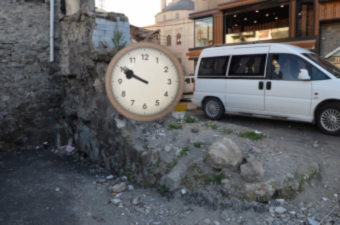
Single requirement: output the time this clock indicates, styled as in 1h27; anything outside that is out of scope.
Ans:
9h50
